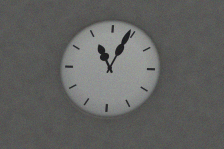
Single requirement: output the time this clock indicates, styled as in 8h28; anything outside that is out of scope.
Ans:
11h04
